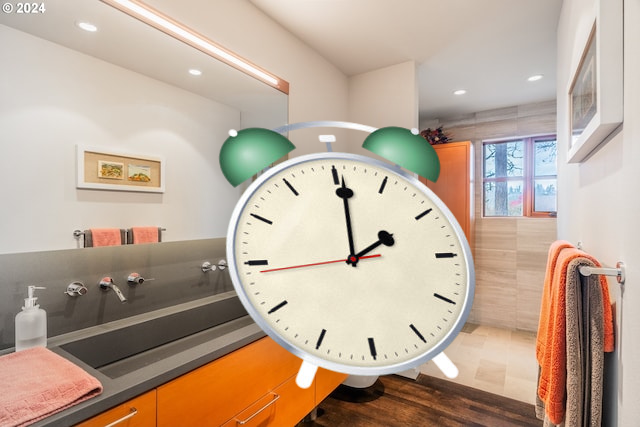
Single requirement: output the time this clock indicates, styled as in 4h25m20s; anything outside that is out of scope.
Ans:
2h00m44s
